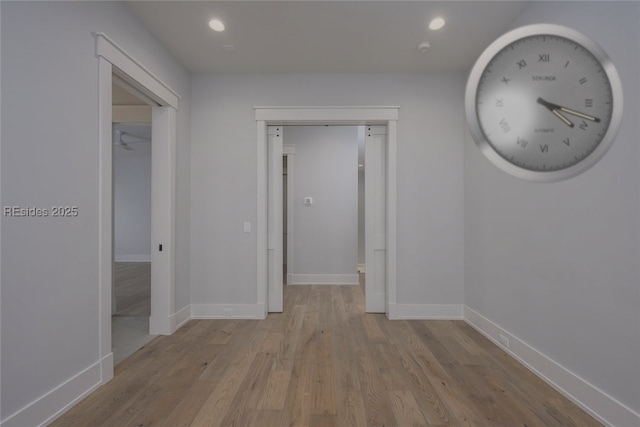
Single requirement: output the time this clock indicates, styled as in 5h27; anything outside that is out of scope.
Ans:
4h18
